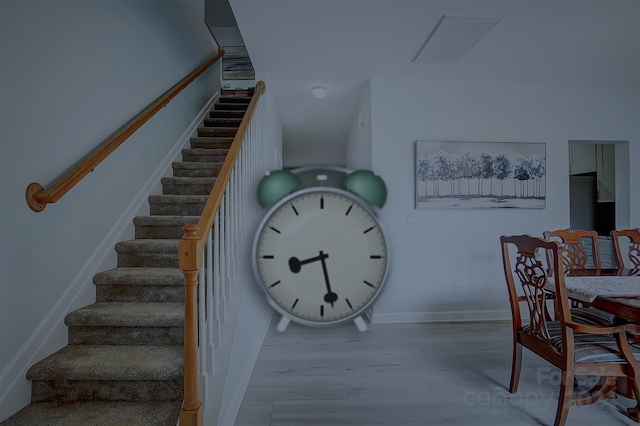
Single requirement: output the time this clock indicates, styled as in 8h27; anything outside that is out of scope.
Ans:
8h28
